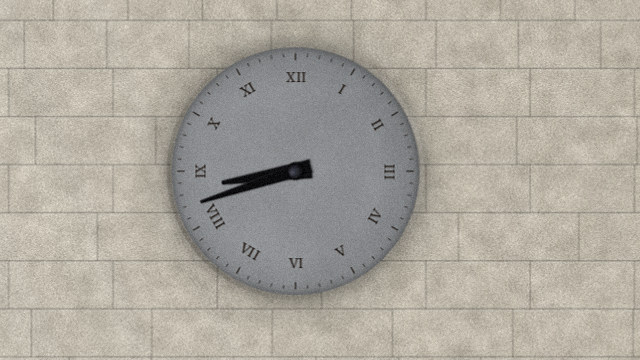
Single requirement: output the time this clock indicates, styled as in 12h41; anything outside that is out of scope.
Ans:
8h42
